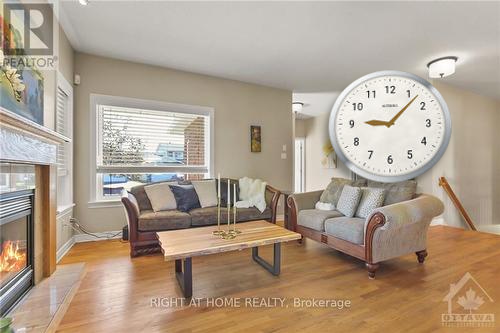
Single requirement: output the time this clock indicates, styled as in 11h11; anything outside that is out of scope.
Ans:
9h07
